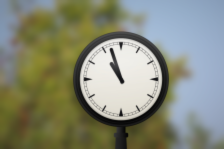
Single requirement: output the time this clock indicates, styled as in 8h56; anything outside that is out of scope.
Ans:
10h57
